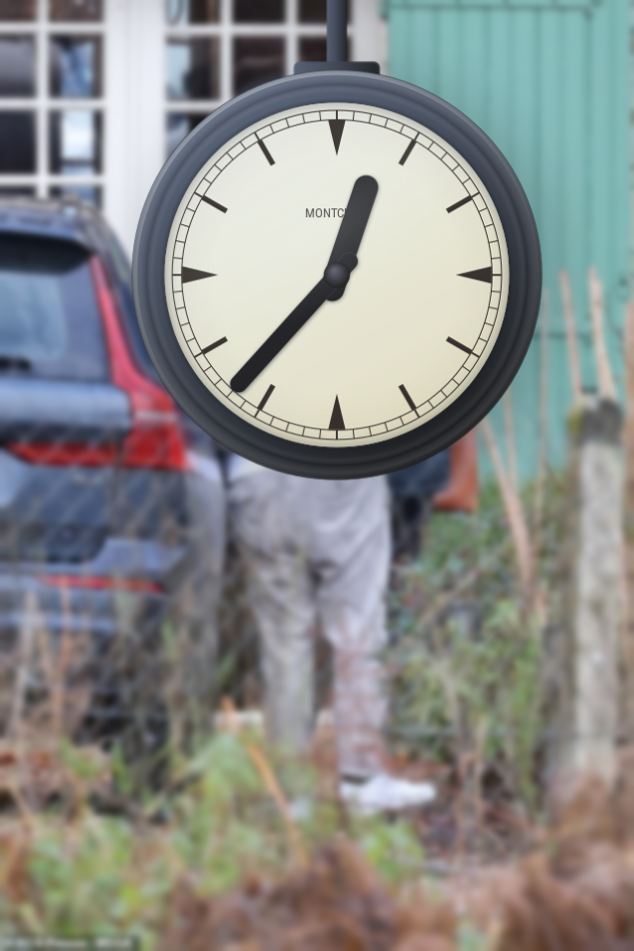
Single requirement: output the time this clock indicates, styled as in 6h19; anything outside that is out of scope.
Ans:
12h37
